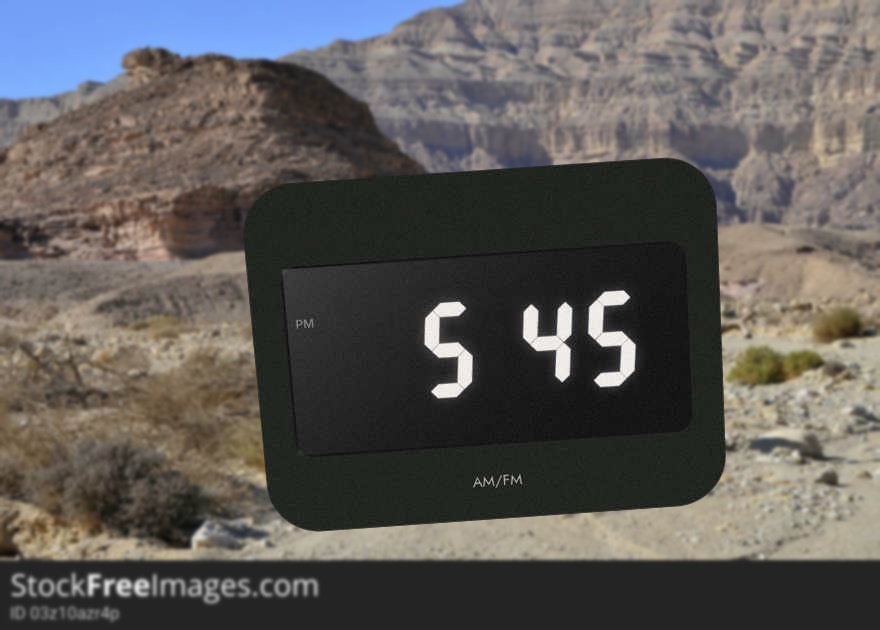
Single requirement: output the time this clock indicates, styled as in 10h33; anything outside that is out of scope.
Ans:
5h45
